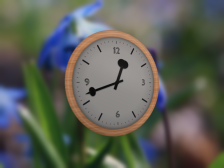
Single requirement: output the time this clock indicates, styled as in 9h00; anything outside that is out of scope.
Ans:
12h42
